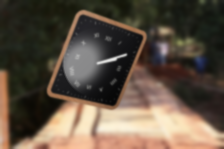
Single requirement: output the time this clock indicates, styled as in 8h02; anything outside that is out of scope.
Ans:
2h10
